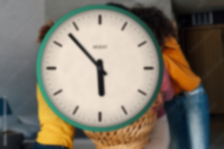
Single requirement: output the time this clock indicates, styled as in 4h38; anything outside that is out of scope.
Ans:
5h53
